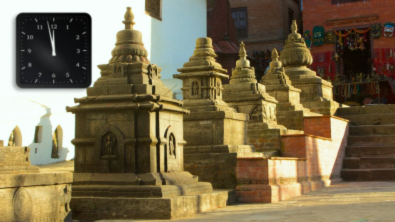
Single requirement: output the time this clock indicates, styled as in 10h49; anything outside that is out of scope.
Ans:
11h58
